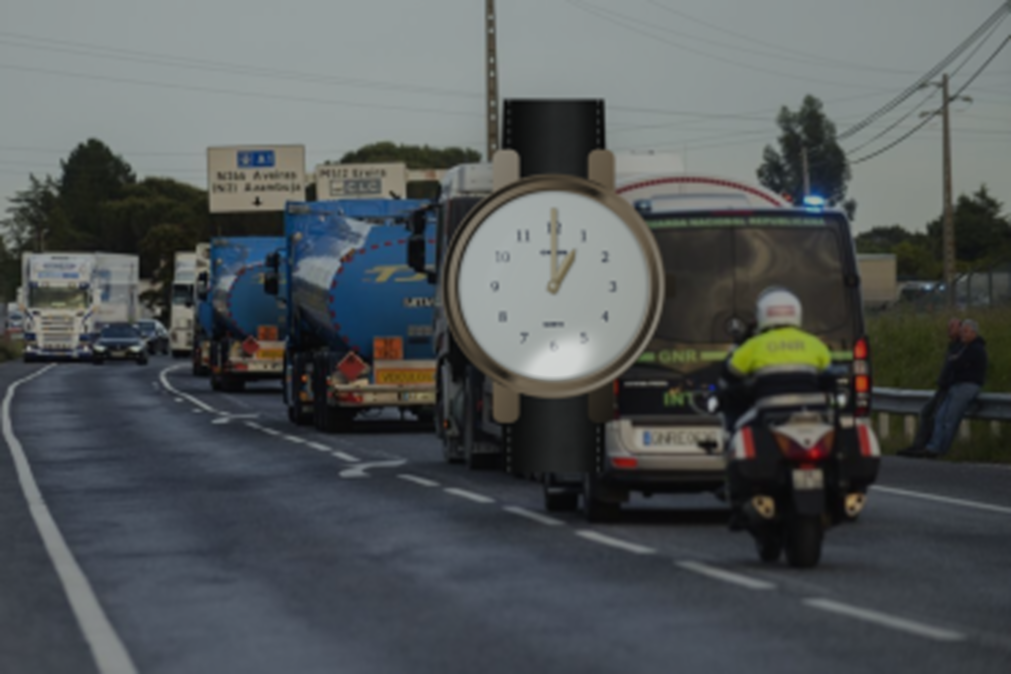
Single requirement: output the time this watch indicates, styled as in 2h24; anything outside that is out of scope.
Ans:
1h00
